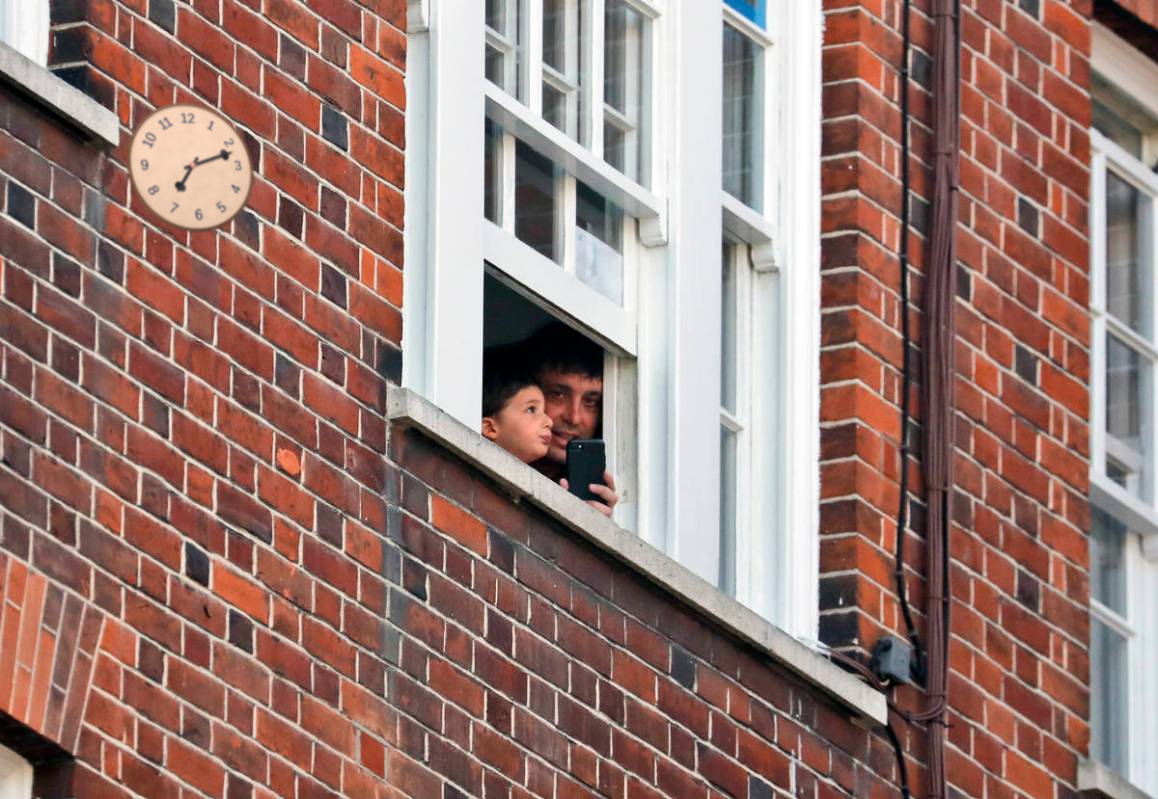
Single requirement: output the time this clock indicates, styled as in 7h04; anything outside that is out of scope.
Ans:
7h12
